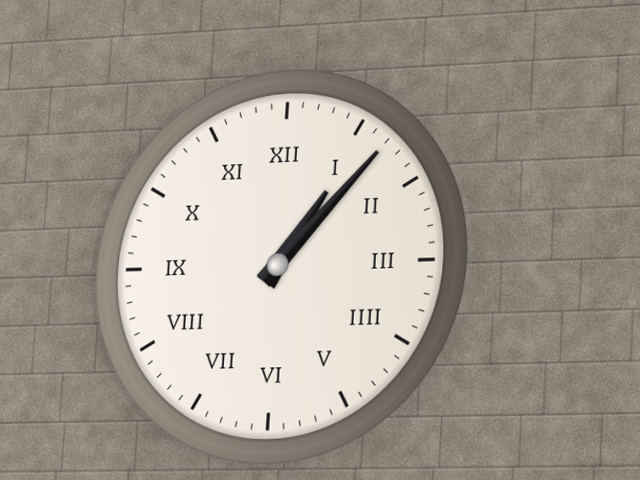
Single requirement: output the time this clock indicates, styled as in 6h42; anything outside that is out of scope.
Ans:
1h07
